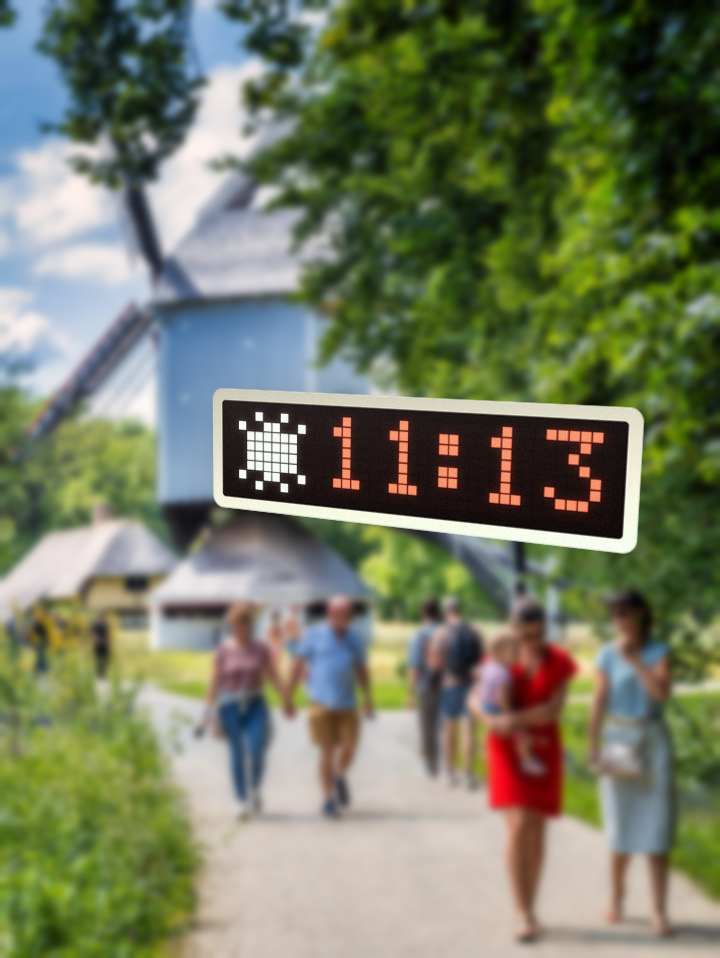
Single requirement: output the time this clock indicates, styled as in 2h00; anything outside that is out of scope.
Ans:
11h13
